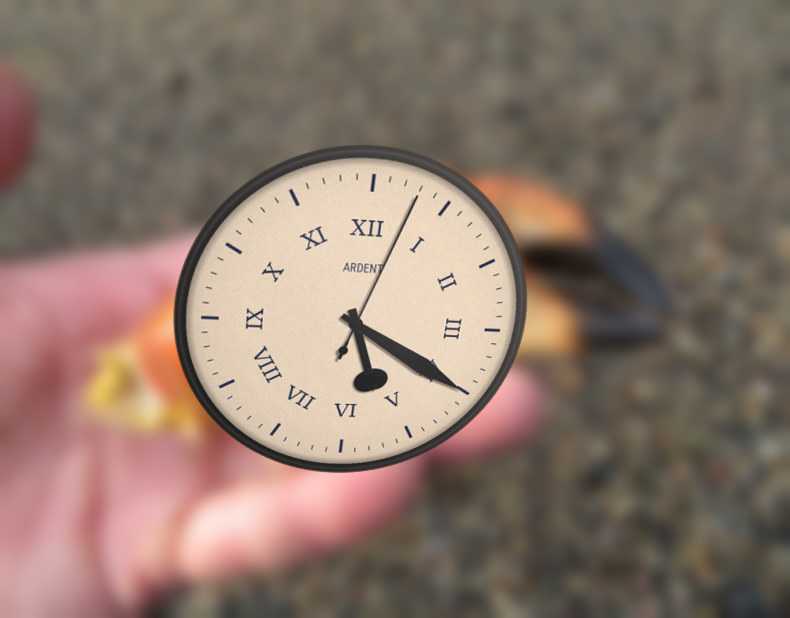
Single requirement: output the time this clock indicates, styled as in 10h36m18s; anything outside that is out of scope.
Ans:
5h20m03s
